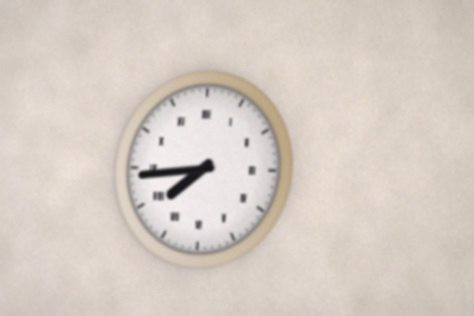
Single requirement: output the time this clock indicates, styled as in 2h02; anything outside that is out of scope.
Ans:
7h44
